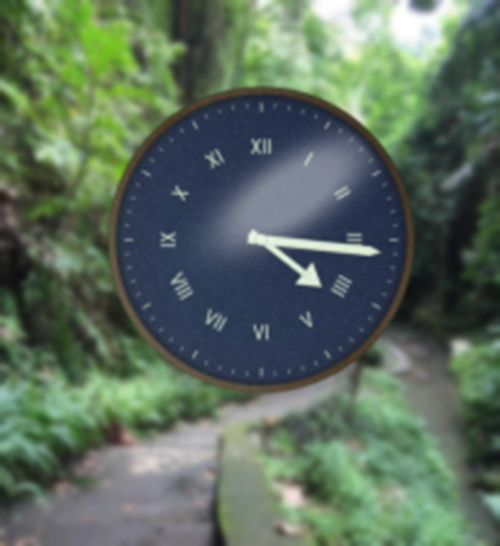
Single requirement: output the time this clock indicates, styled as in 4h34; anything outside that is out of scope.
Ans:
4h16
